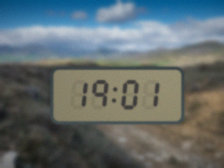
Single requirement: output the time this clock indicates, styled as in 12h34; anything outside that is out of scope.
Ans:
19h01
